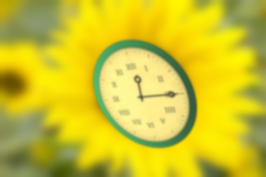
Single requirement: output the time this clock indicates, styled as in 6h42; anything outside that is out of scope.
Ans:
12h15
